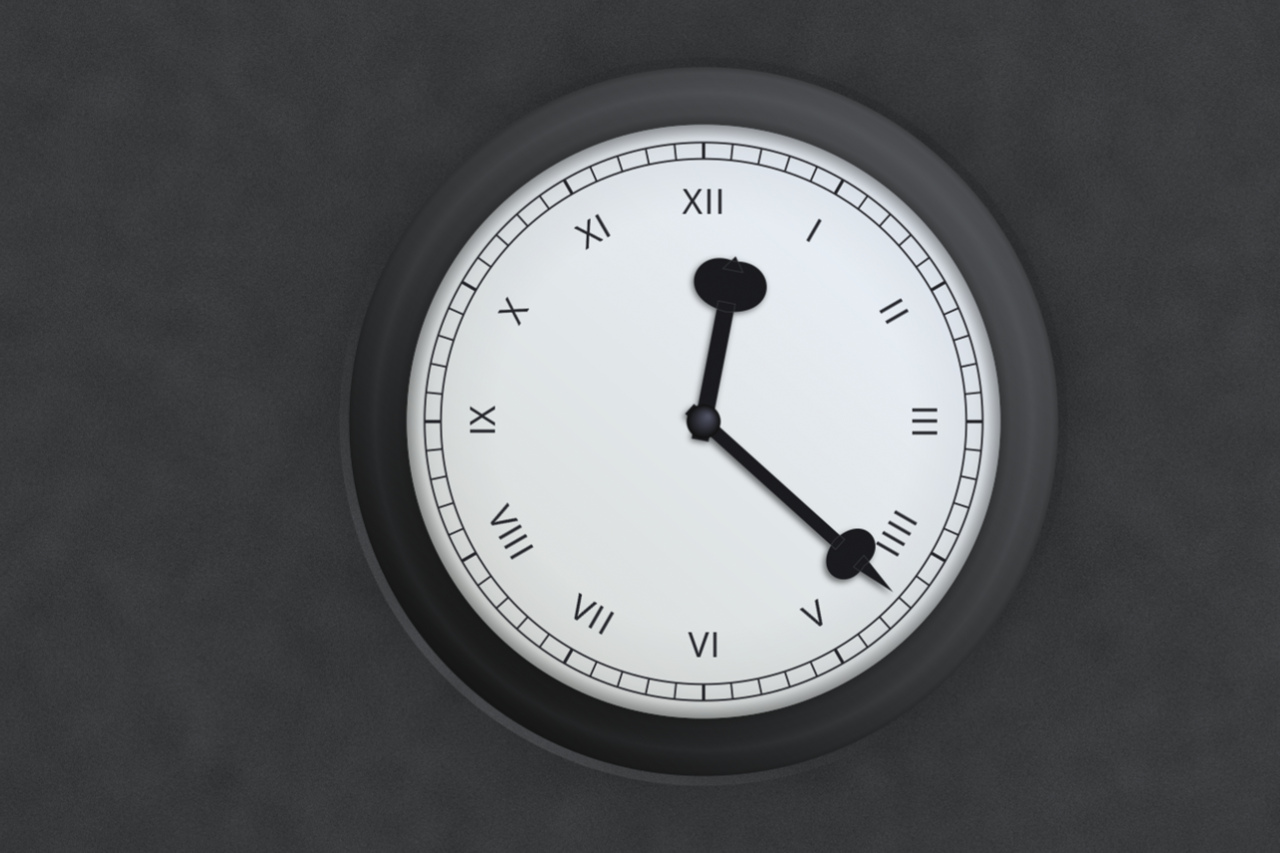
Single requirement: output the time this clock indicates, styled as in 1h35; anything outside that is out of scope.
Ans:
12h22
